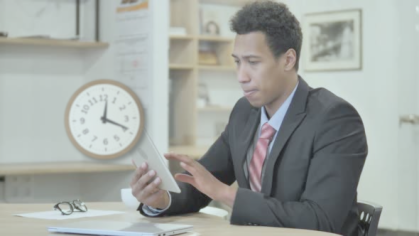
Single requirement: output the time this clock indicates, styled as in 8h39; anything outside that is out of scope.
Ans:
12h19
